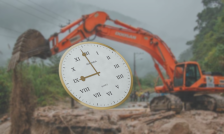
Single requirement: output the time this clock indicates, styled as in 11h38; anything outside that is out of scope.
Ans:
8h59
